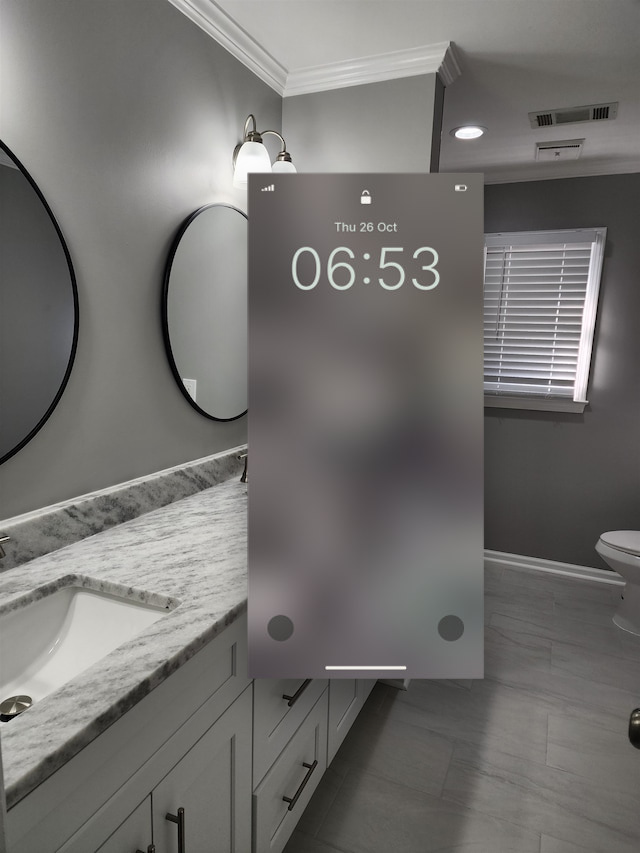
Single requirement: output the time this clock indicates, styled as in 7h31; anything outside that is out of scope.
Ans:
6h53
